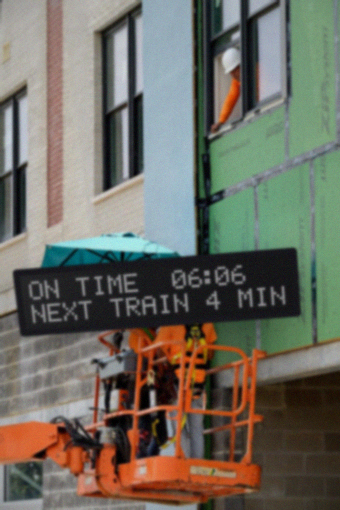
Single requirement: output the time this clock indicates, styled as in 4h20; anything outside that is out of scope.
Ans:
6h06
